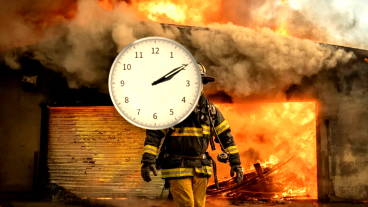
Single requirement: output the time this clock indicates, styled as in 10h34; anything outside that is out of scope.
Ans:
2h10
